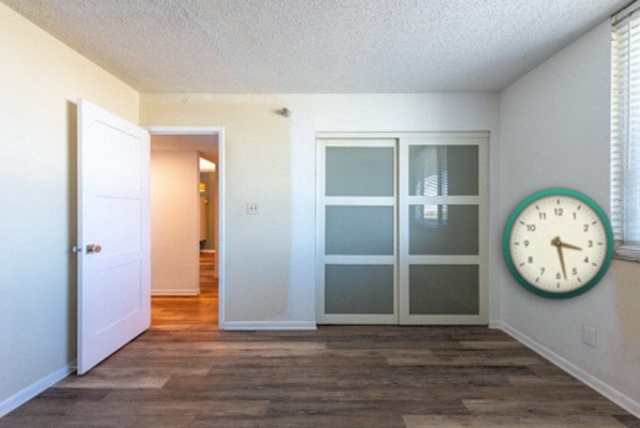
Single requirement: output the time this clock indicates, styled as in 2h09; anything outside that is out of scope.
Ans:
3h28
